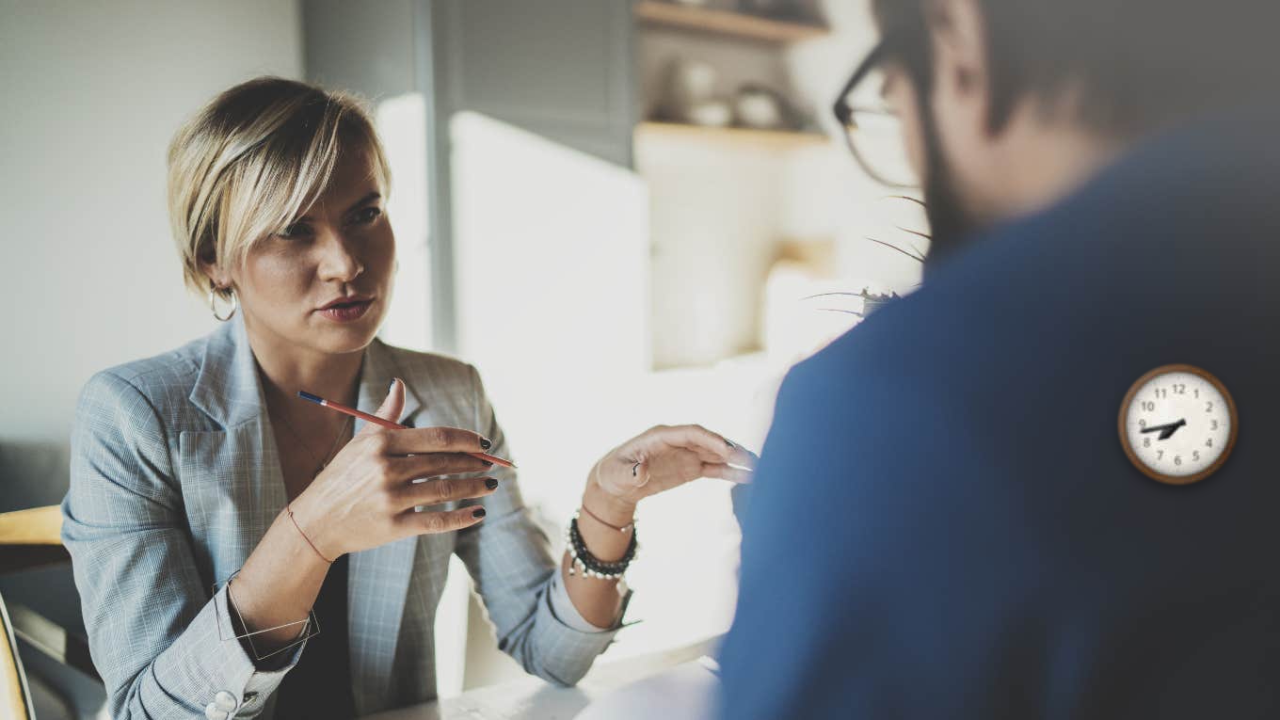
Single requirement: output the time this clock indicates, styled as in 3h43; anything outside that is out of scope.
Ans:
7h43
